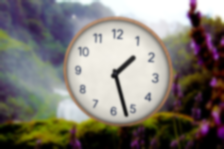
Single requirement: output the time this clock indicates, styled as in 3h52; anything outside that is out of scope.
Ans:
1h27
